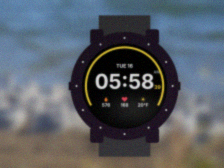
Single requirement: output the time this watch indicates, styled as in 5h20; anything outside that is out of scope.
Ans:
5h58
